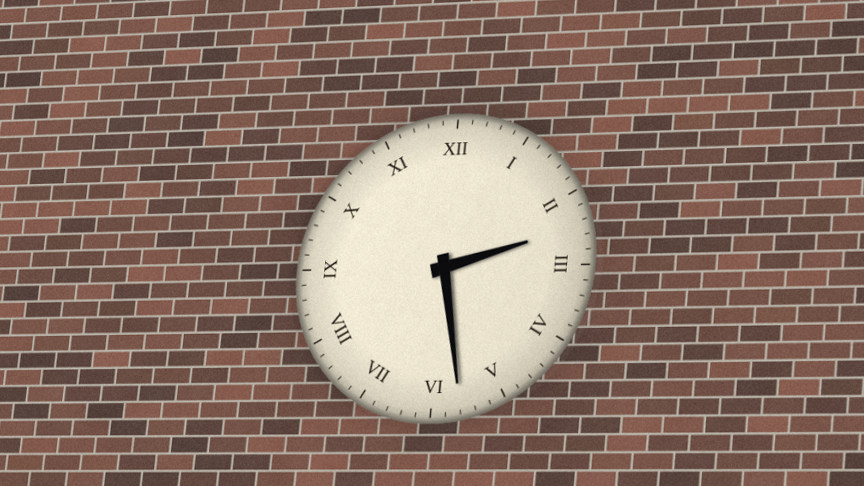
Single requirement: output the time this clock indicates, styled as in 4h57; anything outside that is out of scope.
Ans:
2h28
